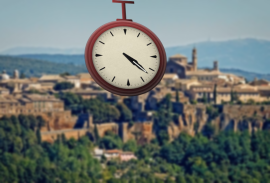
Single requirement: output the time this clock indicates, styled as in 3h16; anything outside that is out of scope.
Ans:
4h22
